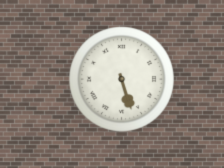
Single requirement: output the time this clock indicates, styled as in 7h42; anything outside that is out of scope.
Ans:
5h27
